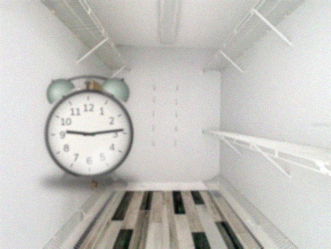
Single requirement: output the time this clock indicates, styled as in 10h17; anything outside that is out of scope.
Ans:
9h14
